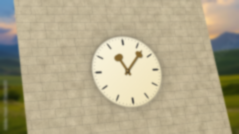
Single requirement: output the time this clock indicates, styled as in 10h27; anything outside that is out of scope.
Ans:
11h07
